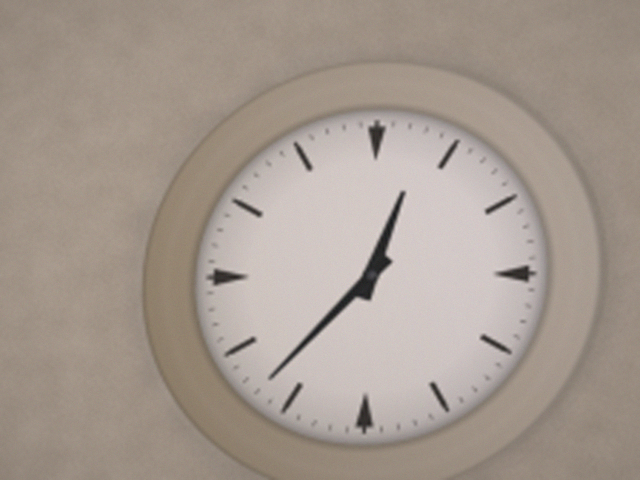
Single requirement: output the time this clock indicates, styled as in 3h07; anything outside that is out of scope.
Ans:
12h37
